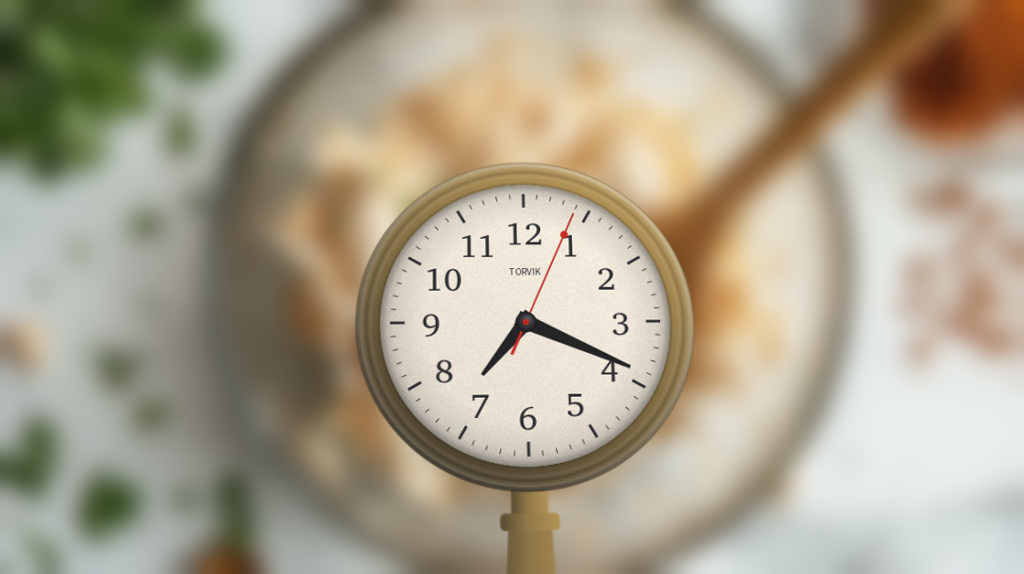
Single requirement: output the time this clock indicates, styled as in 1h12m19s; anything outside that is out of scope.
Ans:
7h19m04s
